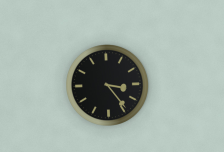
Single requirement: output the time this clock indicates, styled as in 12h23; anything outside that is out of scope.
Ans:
3h24
